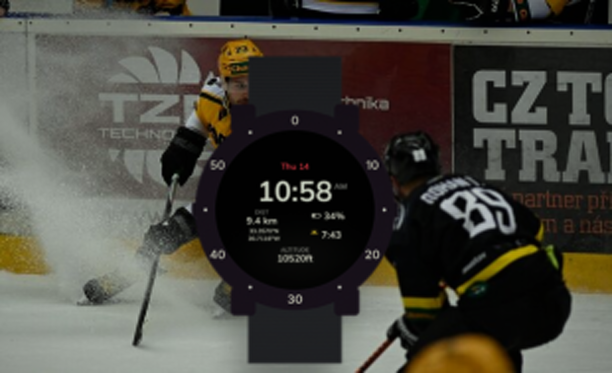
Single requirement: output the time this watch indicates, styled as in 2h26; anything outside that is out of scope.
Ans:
10h58
